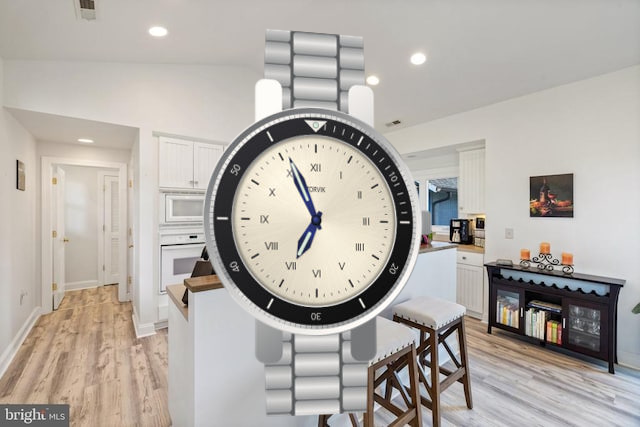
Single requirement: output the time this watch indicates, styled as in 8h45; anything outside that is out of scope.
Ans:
6h56
